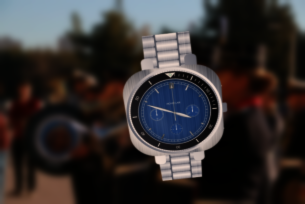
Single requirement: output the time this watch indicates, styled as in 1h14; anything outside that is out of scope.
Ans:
3h49
